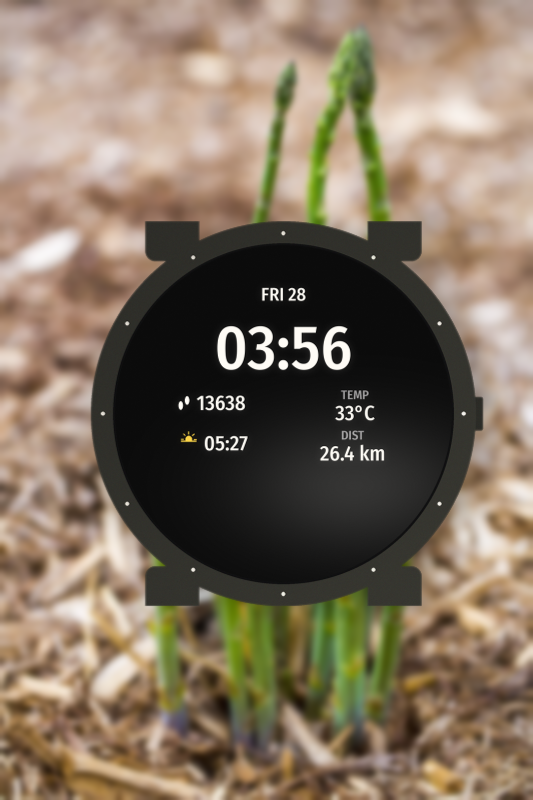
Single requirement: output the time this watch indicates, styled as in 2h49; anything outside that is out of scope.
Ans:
3h56
